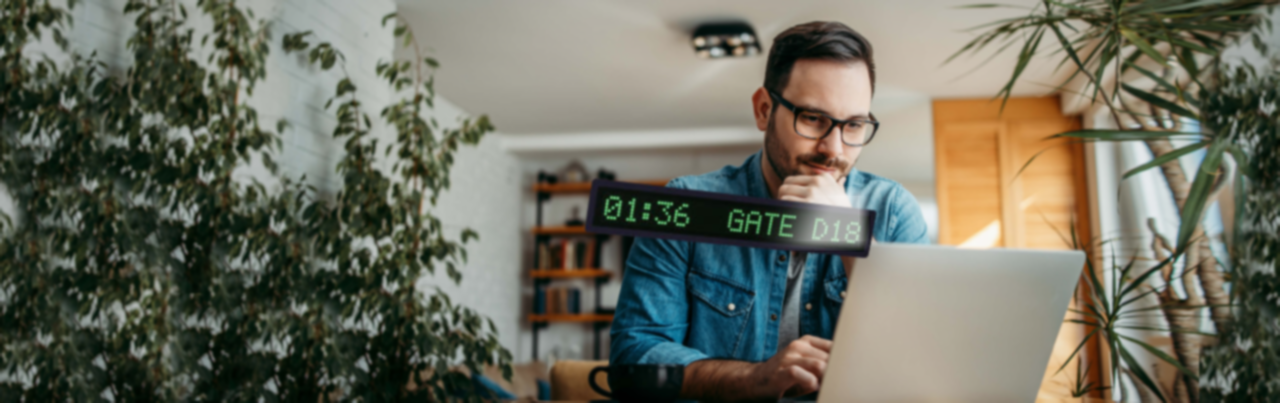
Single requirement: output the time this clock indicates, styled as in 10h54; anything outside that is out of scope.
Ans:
1h36
